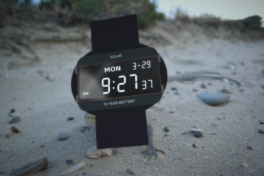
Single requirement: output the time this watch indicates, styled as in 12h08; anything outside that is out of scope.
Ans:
9h27
